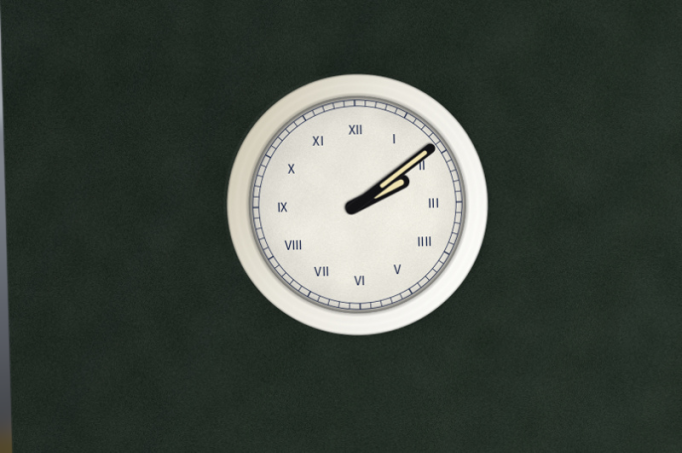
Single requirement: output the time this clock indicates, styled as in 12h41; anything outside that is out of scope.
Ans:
2h09
